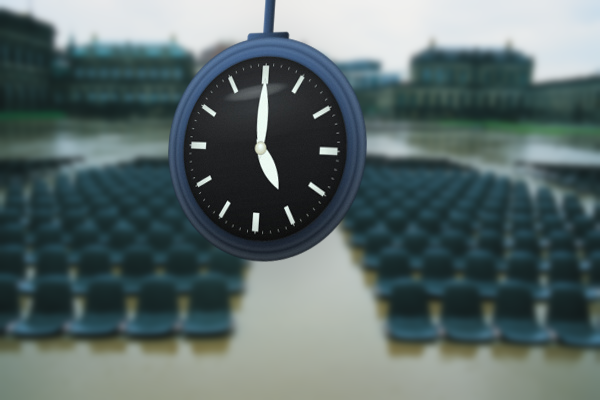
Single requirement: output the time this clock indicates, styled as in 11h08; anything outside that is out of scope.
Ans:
5h00
